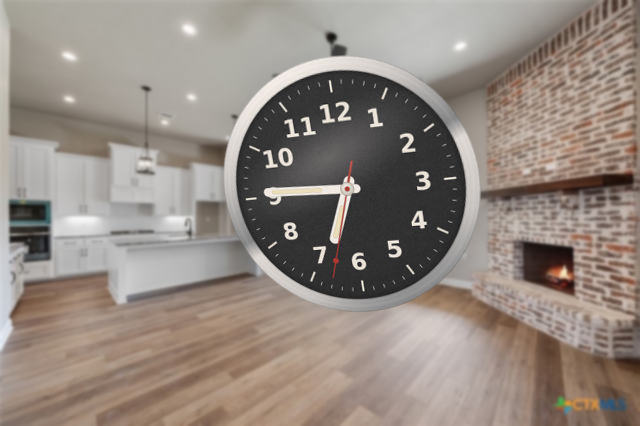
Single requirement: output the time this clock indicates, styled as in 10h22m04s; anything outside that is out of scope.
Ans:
6h45m33s
